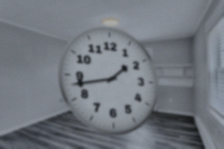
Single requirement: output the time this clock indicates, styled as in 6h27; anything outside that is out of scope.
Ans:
1h43
